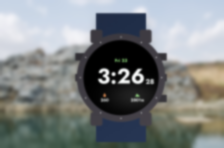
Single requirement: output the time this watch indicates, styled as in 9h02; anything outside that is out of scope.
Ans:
3h26
